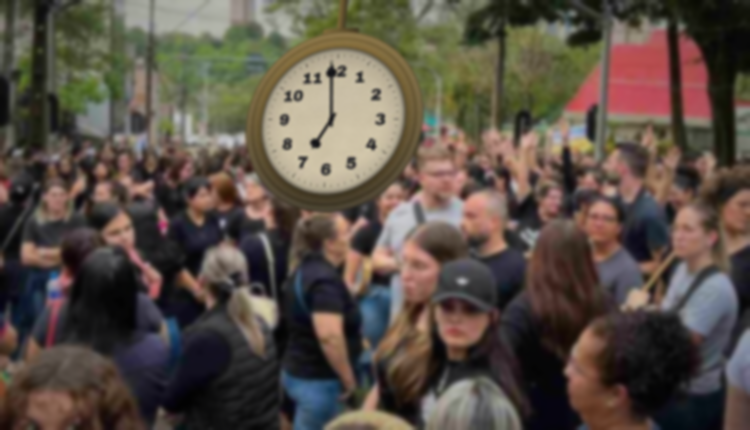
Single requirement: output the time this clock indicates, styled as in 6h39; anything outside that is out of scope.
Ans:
6h59
